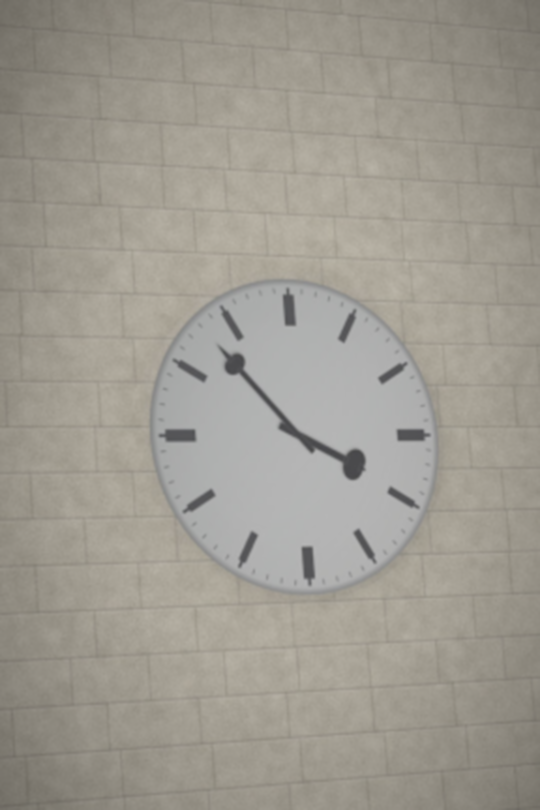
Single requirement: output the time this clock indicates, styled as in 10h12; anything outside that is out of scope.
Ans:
3h53
